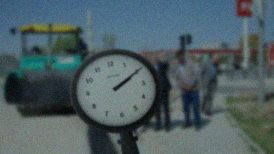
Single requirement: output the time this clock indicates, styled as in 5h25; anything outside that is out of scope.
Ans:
2h10
